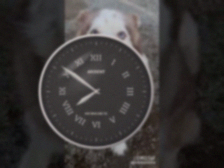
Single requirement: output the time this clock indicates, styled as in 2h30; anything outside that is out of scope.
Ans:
7h51
